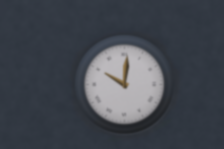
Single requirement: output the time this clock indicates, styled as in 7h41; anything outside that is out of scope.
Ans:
10h01
